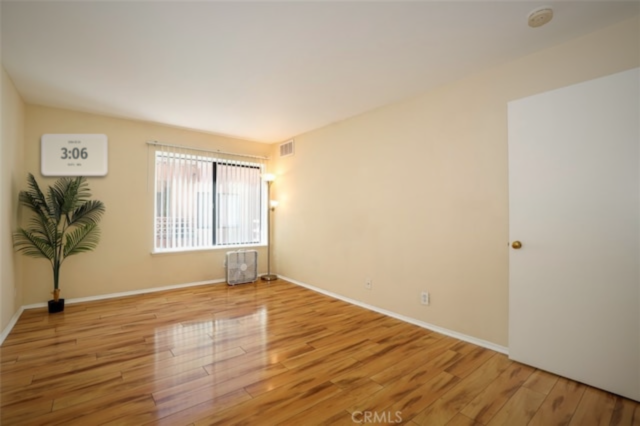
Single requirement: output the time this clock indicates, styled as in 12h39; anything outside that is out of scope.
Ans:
3h06
